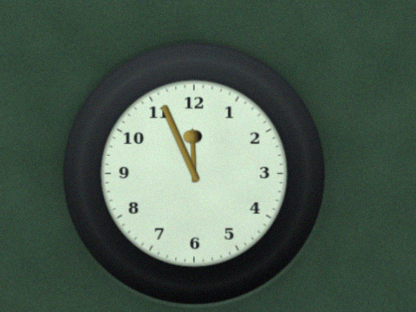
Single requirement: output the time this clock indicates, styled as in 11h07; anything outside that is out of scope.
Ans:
11h56
